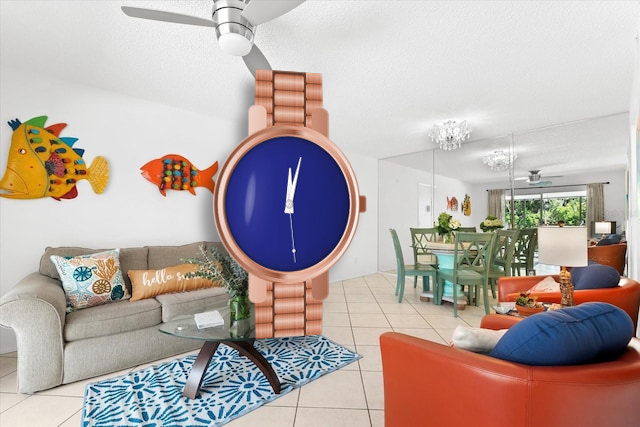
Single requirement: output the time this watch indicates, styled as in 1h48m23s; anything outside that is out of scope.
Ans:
12h02m29s
